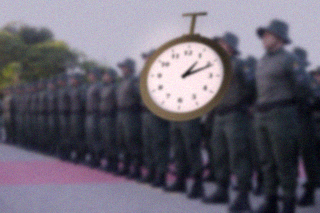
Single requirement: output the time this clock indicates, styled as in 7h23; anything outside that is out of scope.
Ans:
1h11
